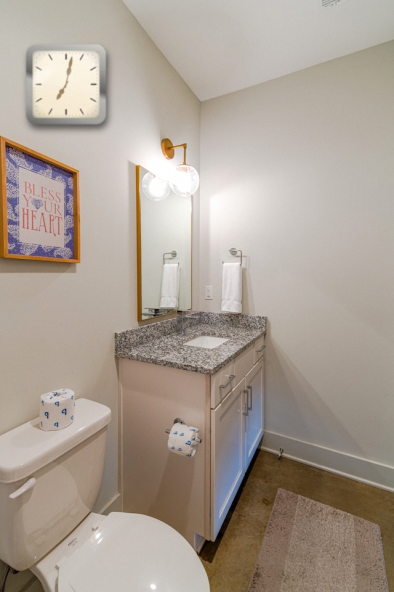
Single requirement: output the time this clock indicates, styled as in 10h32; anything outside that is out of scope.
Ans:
7h02
